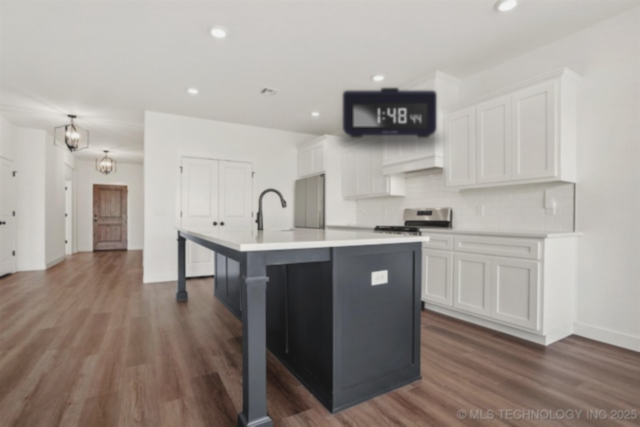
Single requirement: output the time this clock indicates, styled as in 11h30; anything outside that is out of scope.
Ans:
1h48
